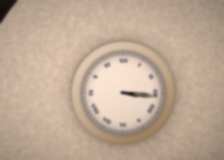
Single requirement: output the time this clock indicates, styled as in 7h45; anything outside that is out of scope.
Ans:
3h16
